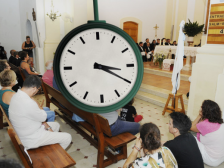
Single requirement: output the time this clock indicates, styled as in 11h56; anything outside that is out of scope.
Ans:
3h20
